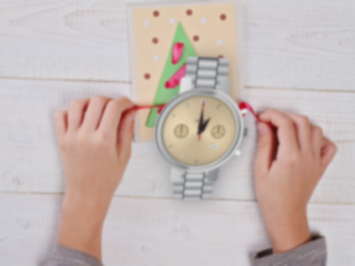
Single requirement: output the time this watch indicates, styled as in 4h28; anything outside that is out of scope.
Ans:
1h00
